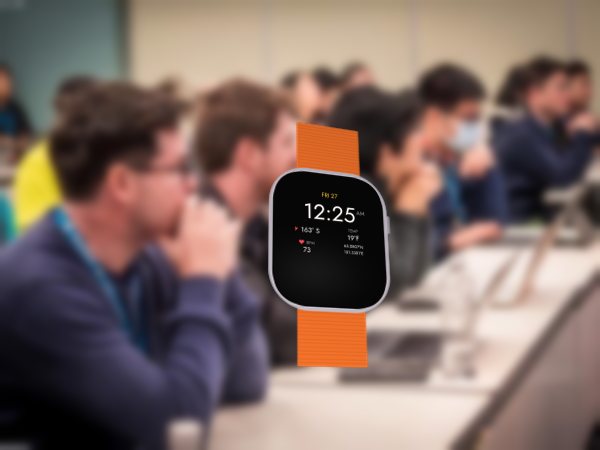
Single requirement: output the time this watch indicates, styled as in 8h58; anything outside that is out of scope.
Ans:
12h25
